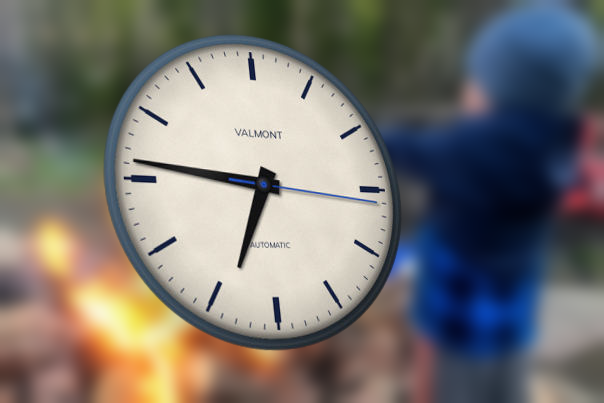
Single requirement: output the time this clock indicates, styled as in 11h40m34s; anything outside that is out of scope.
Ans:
6h46m16s
